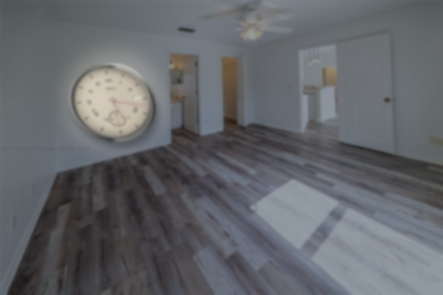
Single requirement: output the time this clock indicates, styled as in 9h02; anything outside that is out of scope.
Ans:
5h17
